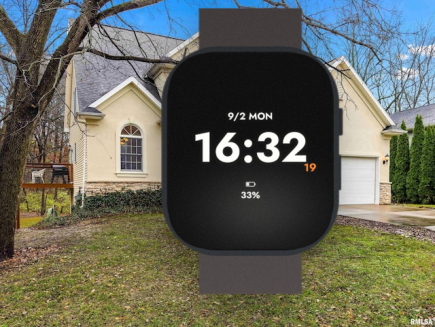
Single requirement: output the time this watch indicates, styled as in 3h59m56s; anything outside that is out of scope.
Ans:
16h32m19s
